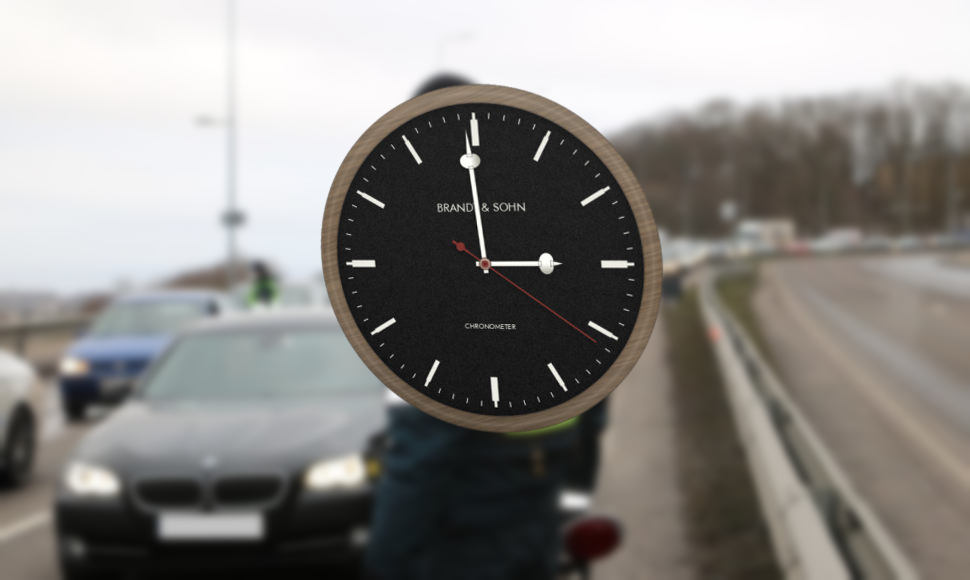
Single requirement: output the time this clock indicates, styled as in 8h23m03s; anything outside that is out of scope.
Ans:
2h59m21s
